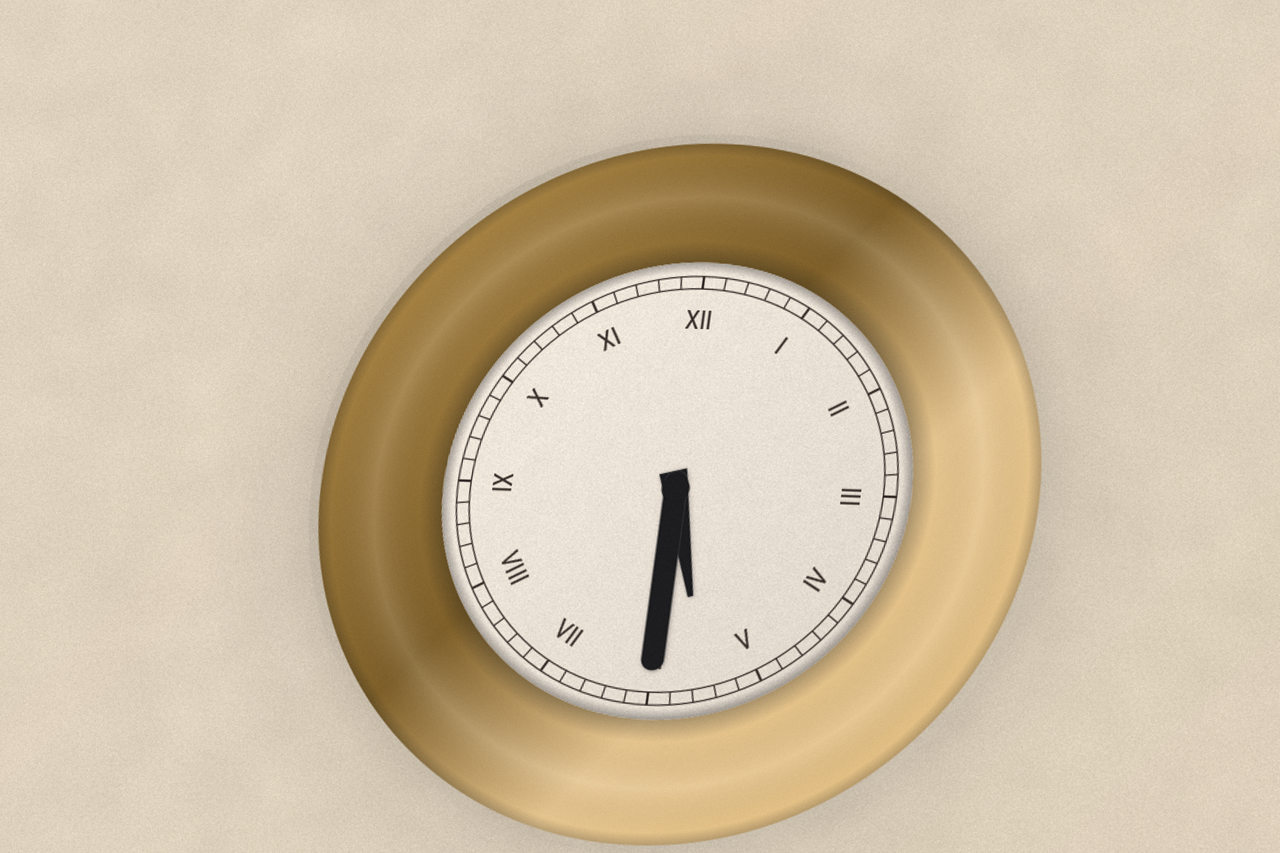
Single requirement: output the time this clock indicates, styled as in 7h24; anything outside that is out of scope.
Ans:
5h30
